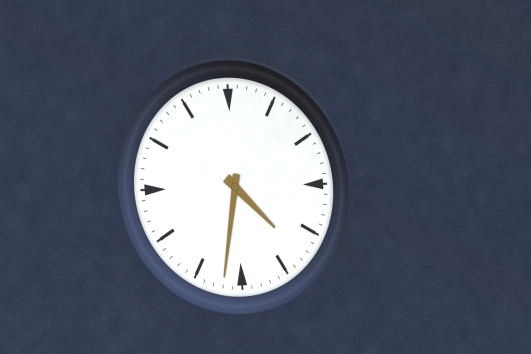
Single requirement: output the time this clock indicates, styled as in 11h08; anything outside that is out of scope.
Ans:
4h32
